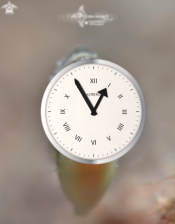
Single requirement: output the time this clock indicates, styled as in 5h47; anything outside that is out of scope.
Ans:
12h55
